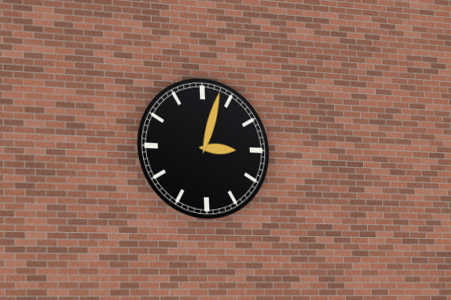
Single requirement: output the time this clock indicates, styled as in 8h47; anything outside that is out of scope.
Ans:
3h03
